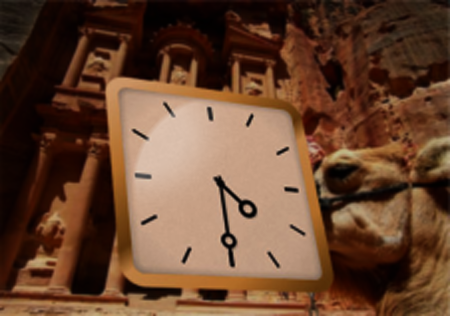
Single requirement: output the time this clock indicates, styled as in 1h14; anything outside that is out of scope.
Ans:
4h30
